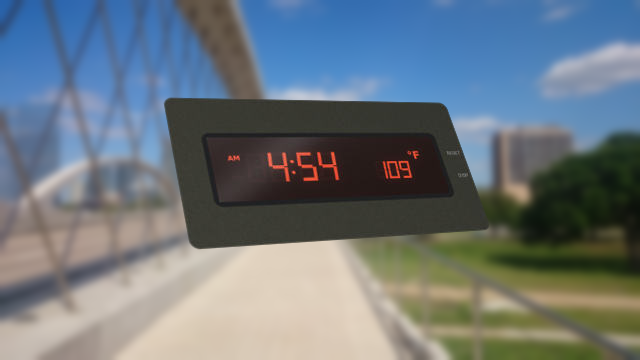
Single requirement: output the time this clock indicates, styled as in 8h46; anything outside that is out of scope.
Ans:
4h54
